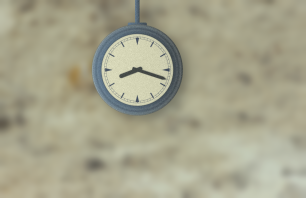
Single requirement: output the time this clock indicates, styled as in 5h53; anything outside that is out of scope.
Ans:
8h18
